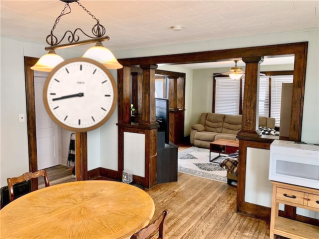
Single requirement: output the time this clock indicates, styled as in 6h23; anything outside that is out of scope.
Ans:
8h43
